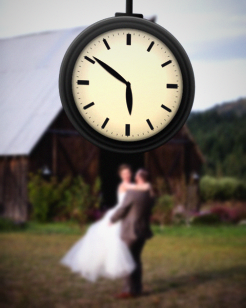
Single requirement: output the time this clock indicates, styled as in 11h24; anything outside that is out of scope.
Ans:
5h51
